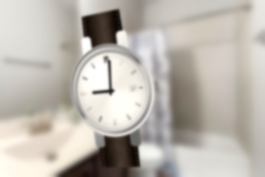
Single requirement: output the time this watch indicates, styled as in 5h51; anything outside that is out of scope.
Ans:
9h01
